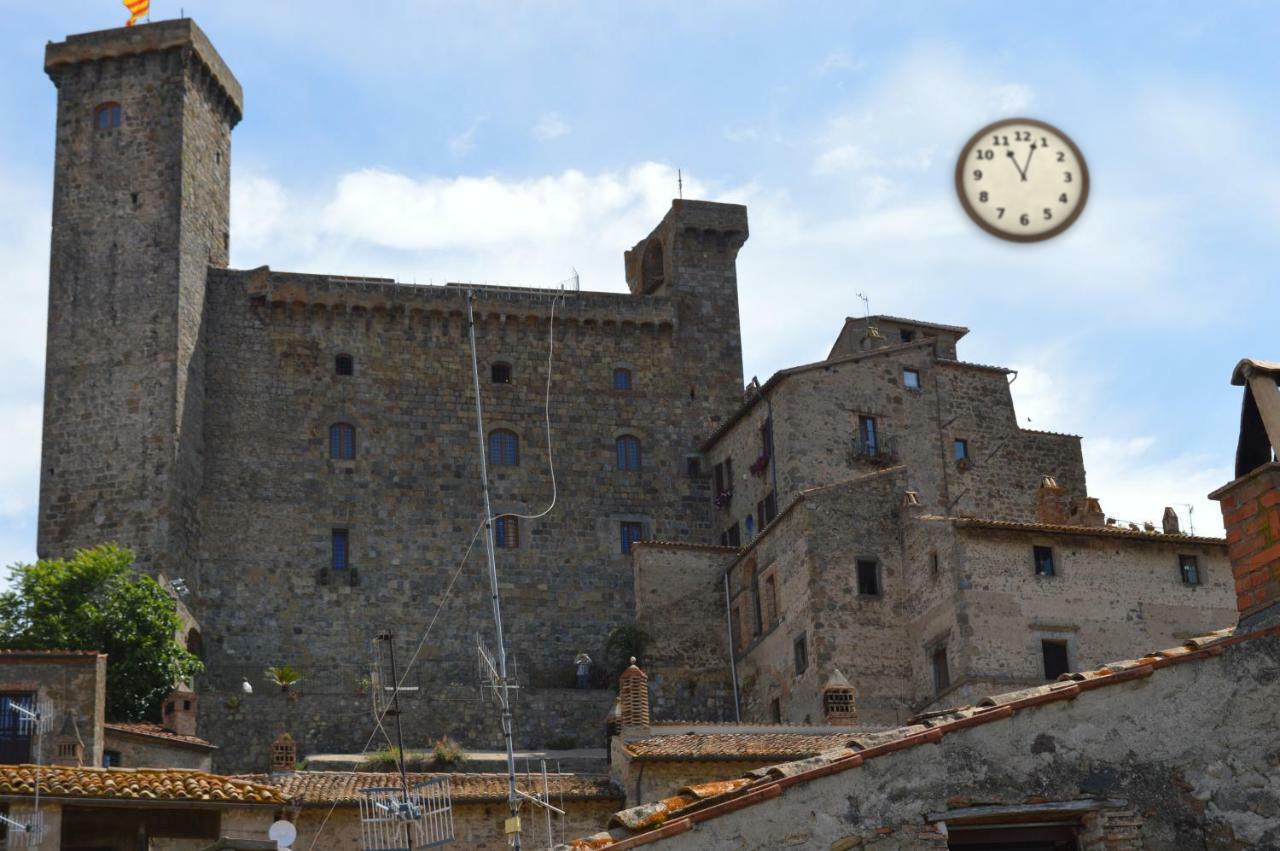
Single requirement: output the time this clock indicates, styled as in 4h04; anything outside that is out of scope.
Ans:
11h03
